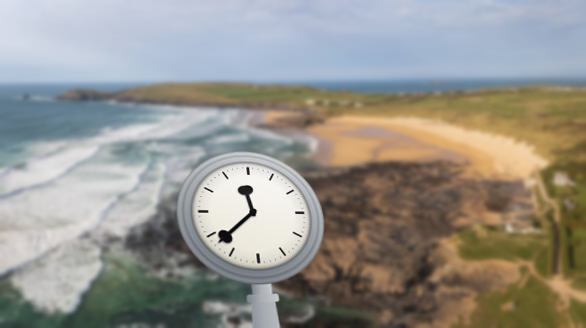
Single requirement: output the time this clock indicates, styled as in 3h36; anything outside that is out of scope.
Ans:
11h38
